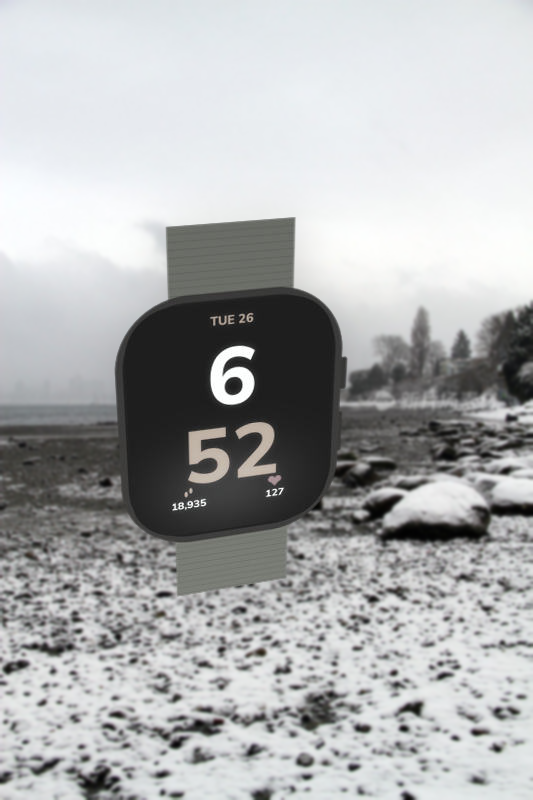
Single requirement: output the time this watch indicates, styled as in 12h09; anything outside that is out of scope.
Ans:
6h52
